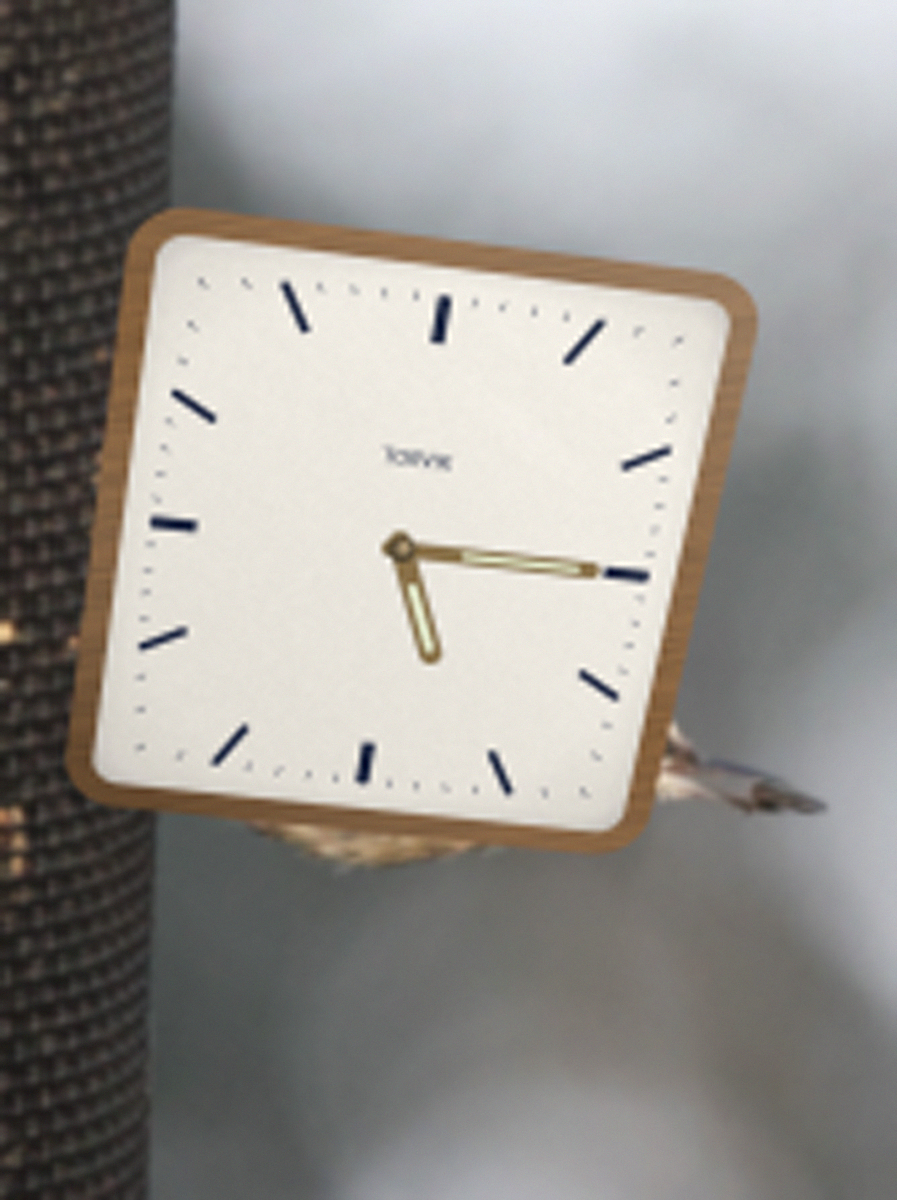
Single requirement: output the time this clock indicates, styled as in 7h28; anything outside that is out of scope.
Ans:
5h15
